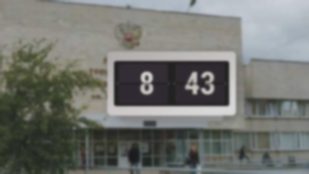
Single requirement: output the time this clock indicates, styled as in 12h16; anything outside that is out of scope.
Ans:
8h43
